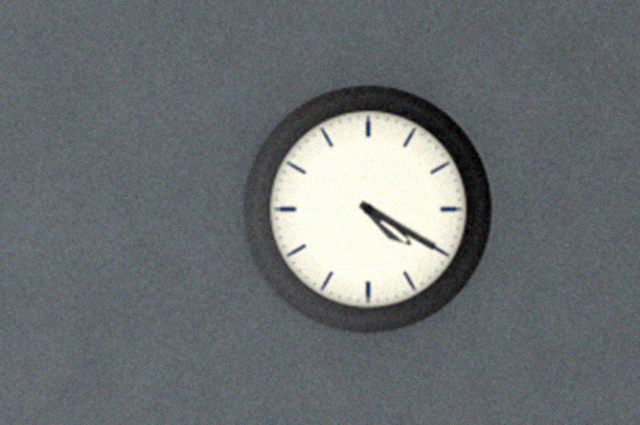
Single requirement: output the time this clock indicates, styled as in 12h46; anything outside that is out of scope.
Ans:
4h20
